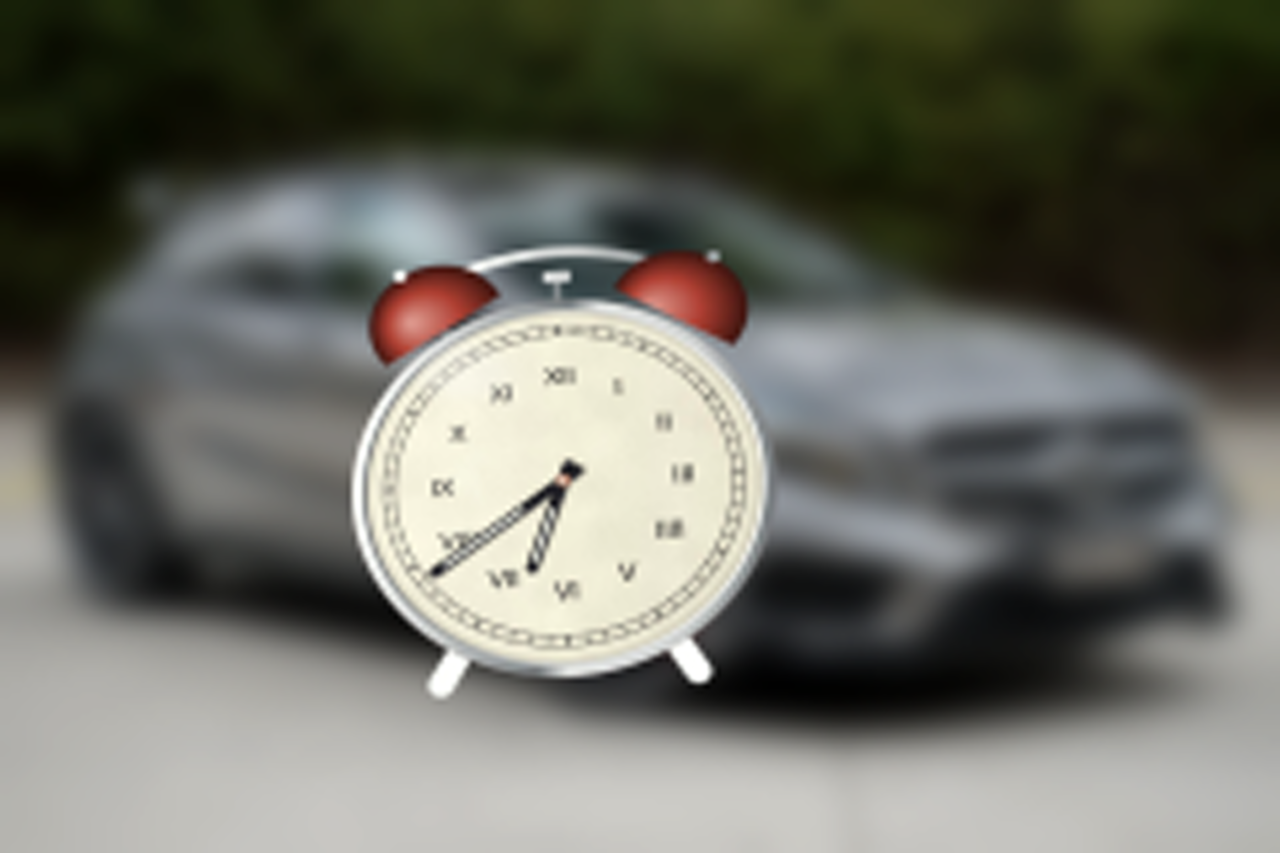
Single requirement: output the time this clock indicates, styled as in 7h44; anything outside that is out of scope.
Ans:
6h39
